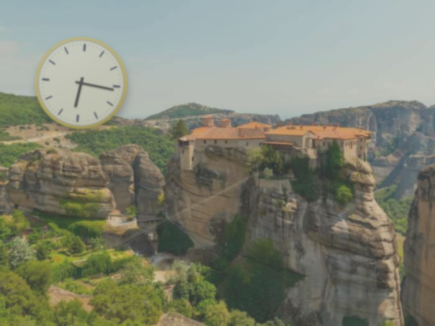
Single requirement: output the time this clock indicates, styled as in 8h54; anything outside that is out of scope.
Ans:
6h16
